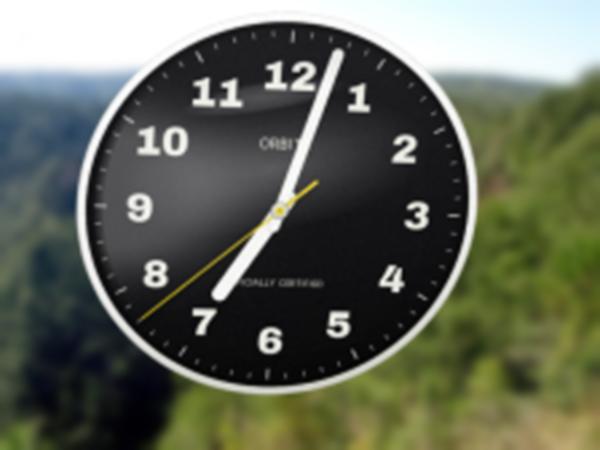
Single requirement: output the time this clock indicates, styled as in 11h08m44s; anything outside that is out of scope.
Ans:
7h02m38s
